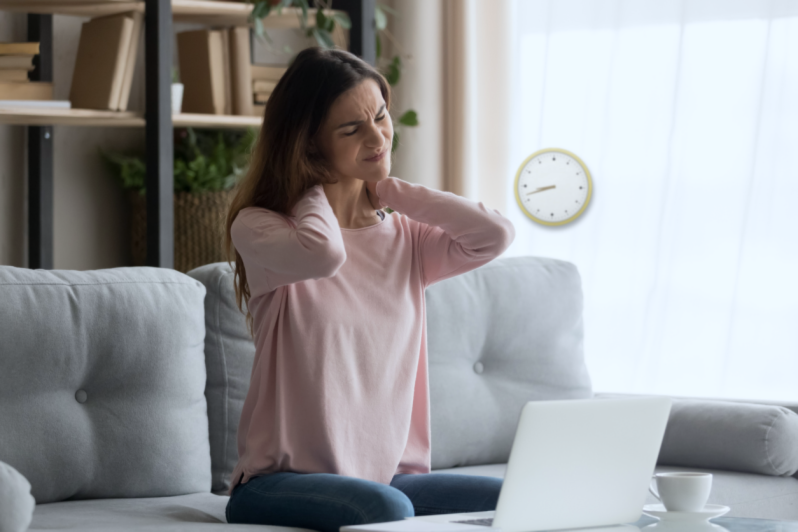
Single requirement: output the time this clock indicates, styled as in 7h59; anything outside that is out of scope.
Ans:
8h42
